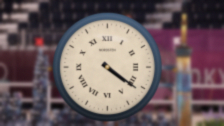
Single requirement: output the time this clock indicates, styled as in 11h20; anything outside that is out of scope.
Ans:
4h21
